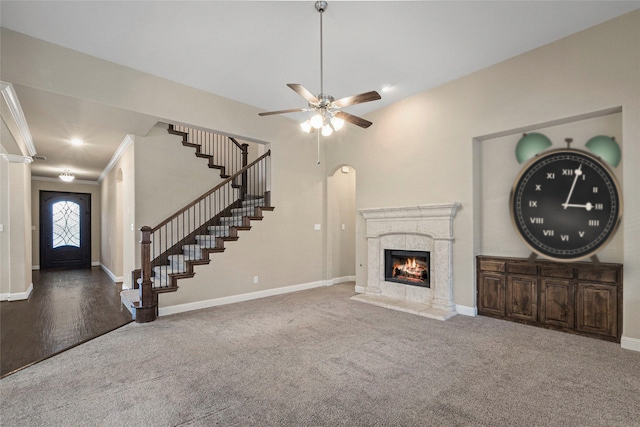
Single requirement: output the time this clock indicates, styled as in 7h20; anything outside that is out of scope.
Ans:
3h03
